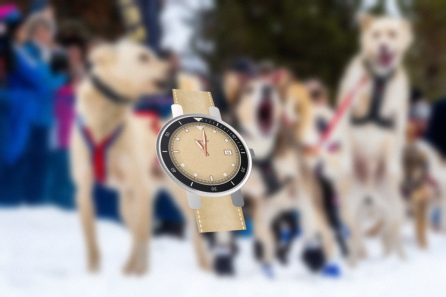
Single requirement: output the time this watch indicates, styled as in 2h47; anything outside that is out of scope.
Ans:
11h01
